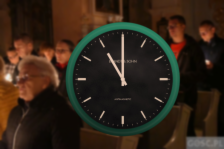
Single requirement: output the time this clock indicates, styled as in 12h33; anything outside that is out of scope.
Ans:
11h00
